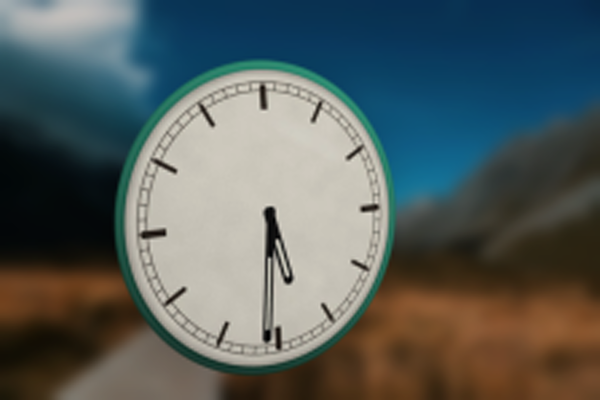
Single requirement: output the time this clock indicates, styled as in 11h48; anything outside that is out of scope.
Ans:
5h31
